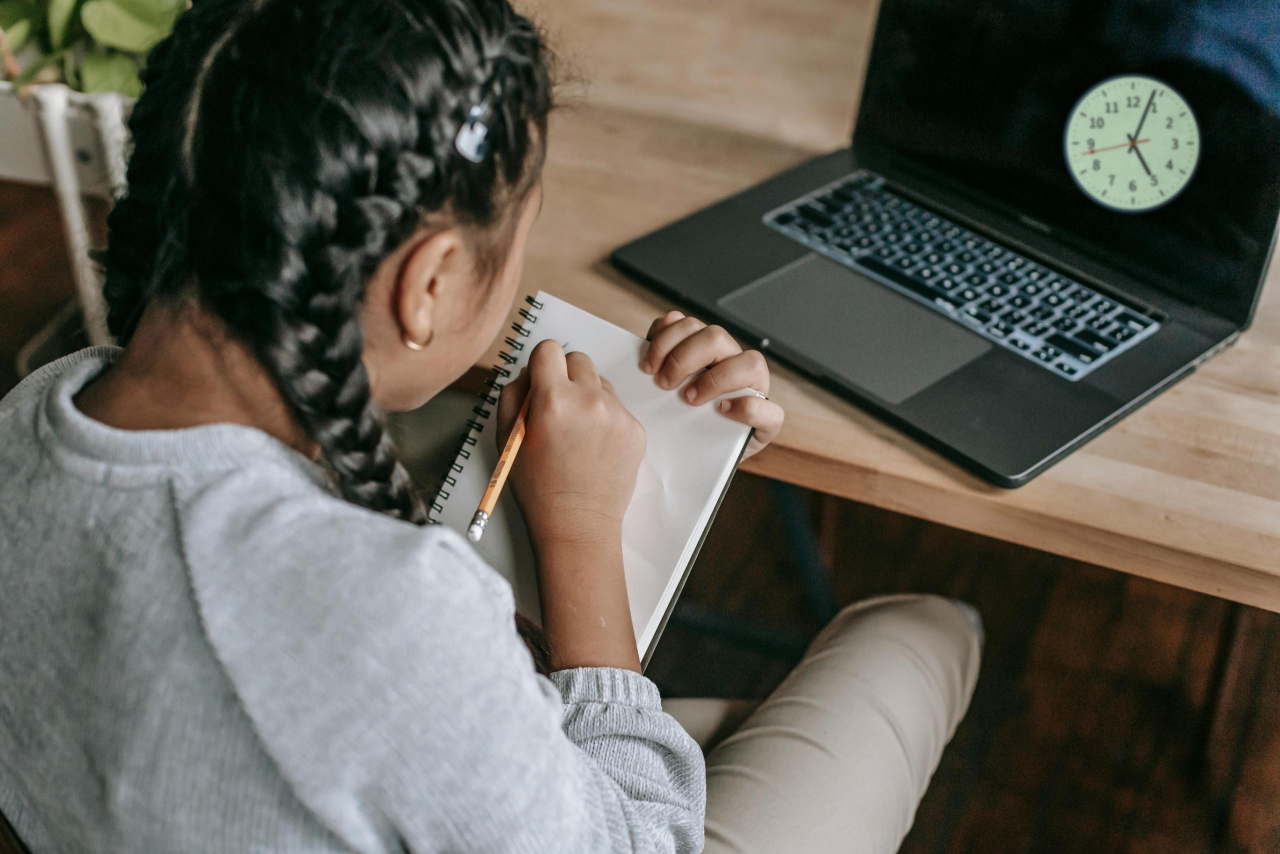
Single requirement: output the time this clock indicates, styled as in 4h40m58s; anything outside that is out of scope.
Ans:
5h03m43s
